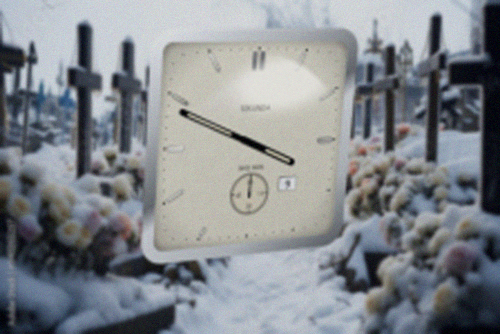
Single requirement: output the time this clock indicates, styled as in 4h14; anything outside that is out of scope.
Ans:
3h49
